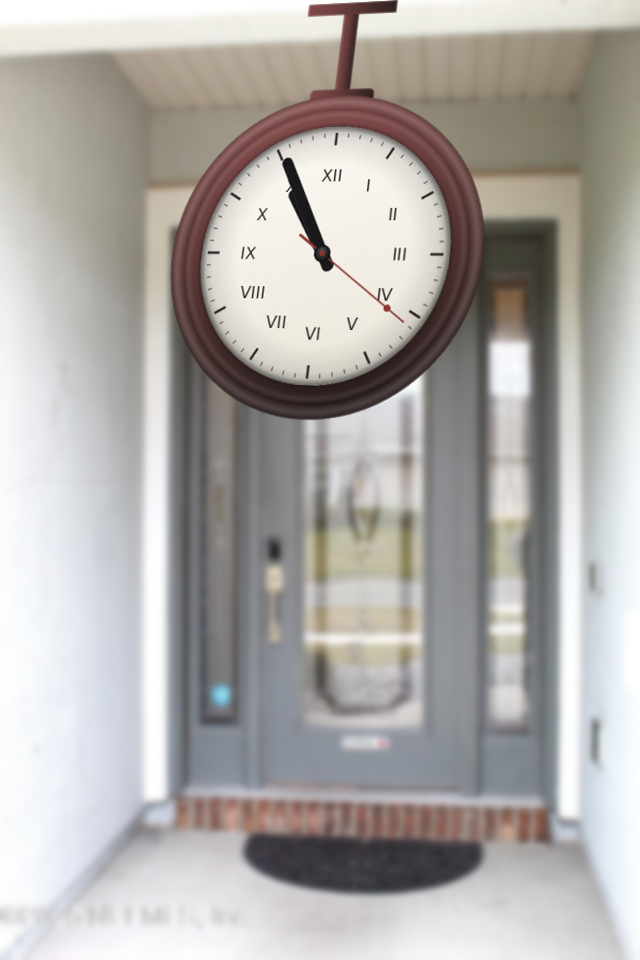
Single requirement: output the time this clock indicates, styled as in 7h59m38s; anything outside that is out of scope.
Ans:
10h55m21s
